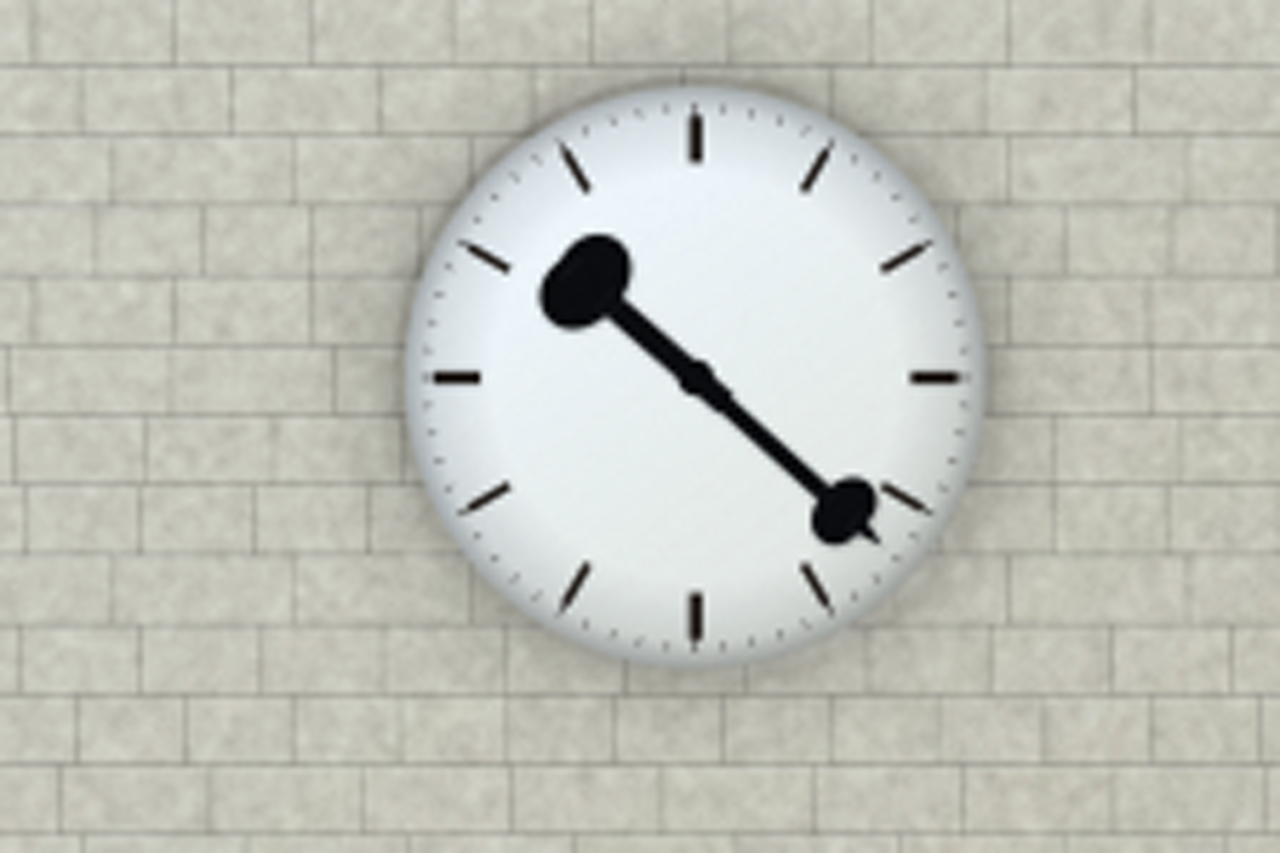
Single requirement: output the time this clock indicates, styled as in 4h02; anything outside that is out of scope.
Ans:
10h22
